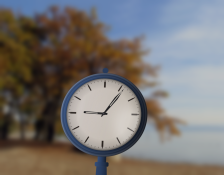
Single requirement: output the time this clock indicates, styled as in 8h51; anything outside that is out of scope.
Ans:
9h06
